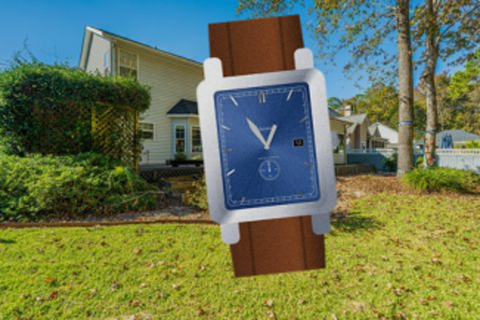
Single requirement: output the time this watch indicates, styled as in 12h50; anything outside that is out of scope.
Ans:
12h55
